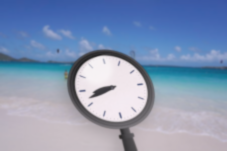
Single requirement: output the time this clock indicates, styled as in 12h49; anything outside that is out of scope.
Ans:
8h42
